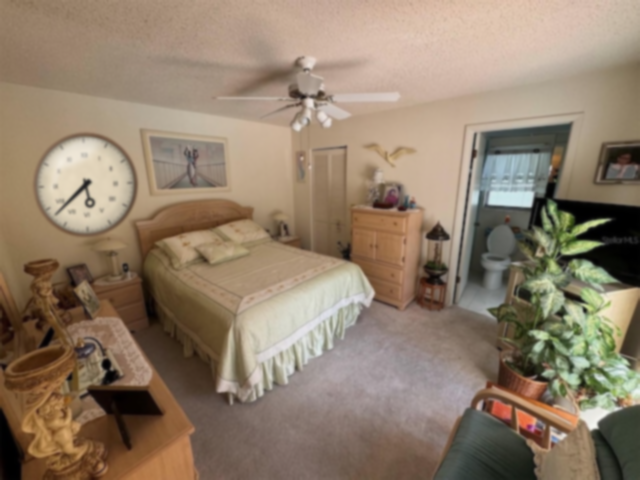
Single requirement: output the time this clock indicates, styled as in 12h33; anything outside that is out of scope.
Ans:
5h38
